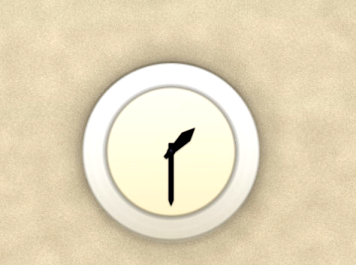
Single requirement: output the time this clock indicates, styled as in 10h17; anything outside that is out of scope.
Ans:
1h30
